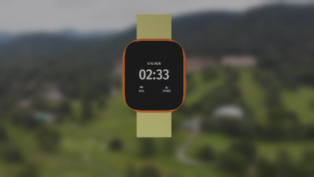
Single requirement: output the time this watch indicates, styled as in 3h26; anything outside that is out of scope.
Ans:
2h33
